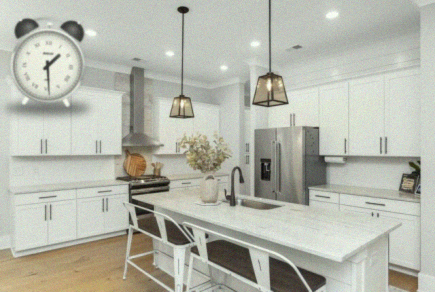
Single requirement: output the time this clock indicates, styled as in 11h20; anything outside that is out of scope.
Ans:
1h29
